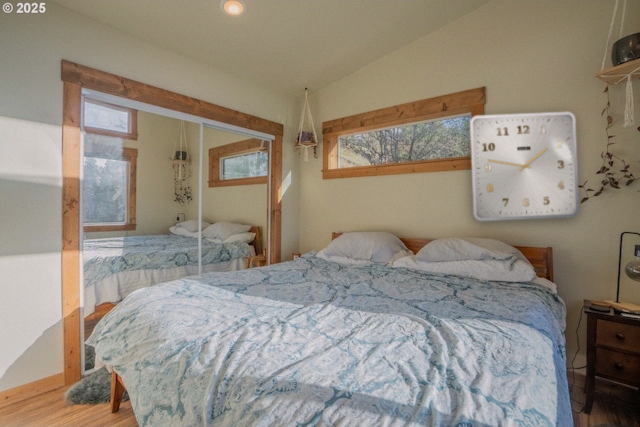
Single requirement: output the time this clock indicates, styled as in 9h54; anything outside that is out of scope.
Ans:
1h47
